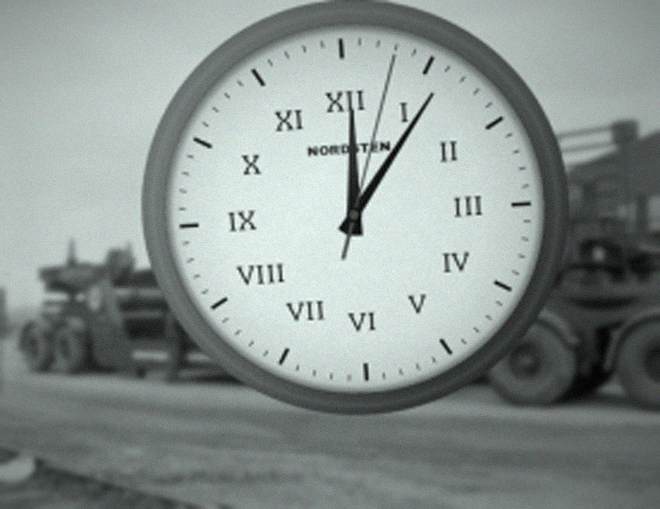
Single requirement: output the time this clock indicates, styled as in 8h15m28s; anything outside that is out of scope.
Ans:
12h06m03s
